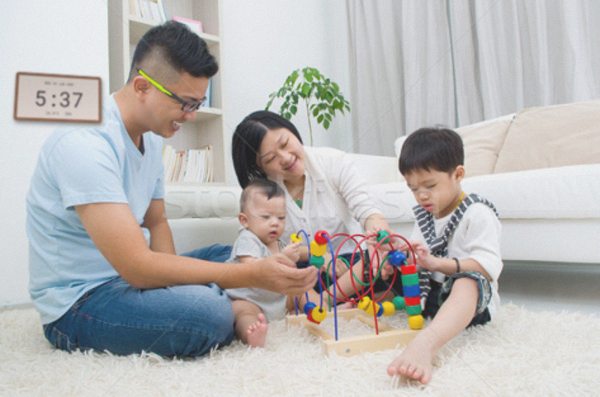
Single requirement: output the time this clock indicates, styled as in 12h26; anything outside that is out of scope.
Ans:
5h37
